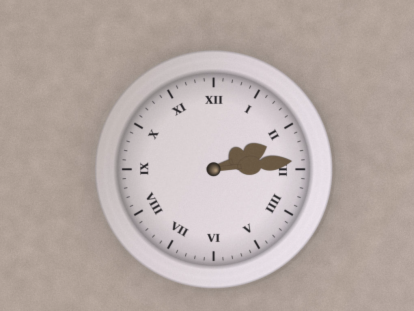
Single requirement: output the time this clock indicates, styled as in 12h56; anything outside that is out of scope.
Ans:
2h14
